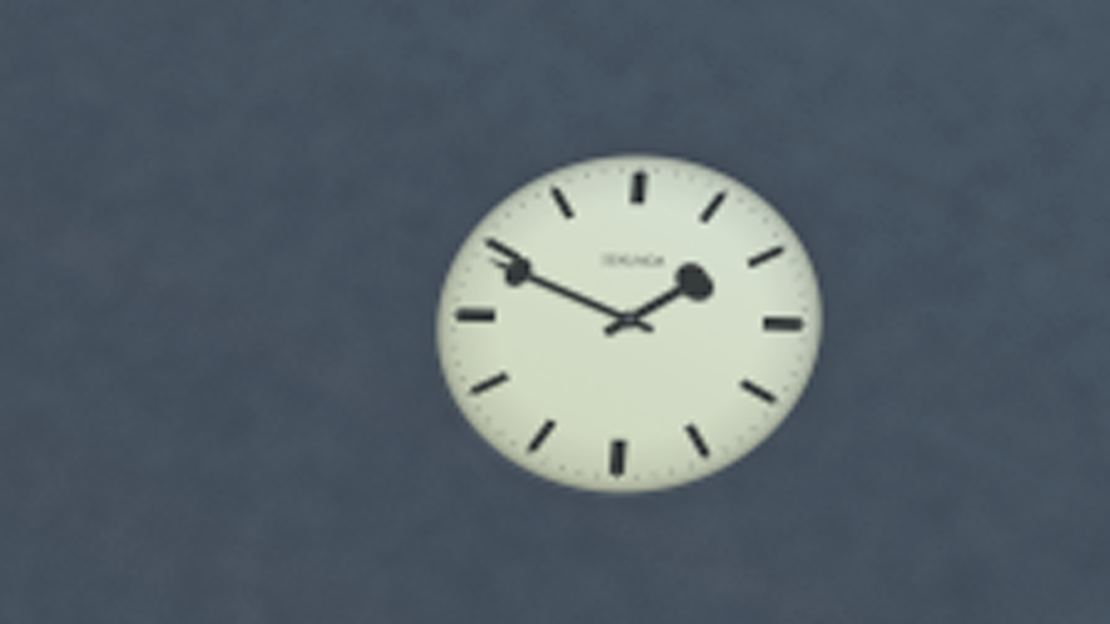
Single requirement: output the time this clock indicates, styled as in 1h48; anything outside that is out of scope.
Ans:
1h49
